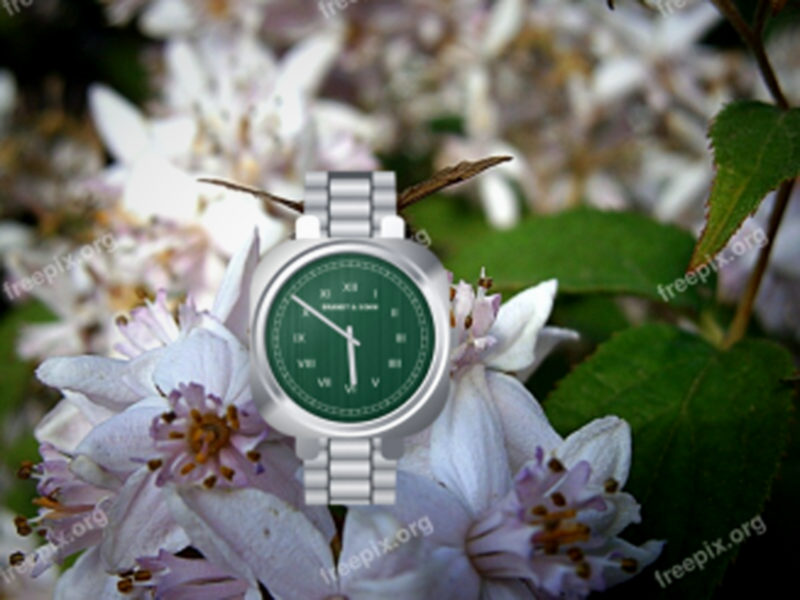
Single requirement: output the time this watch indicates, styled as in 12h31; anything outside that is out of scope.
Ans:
5h51
